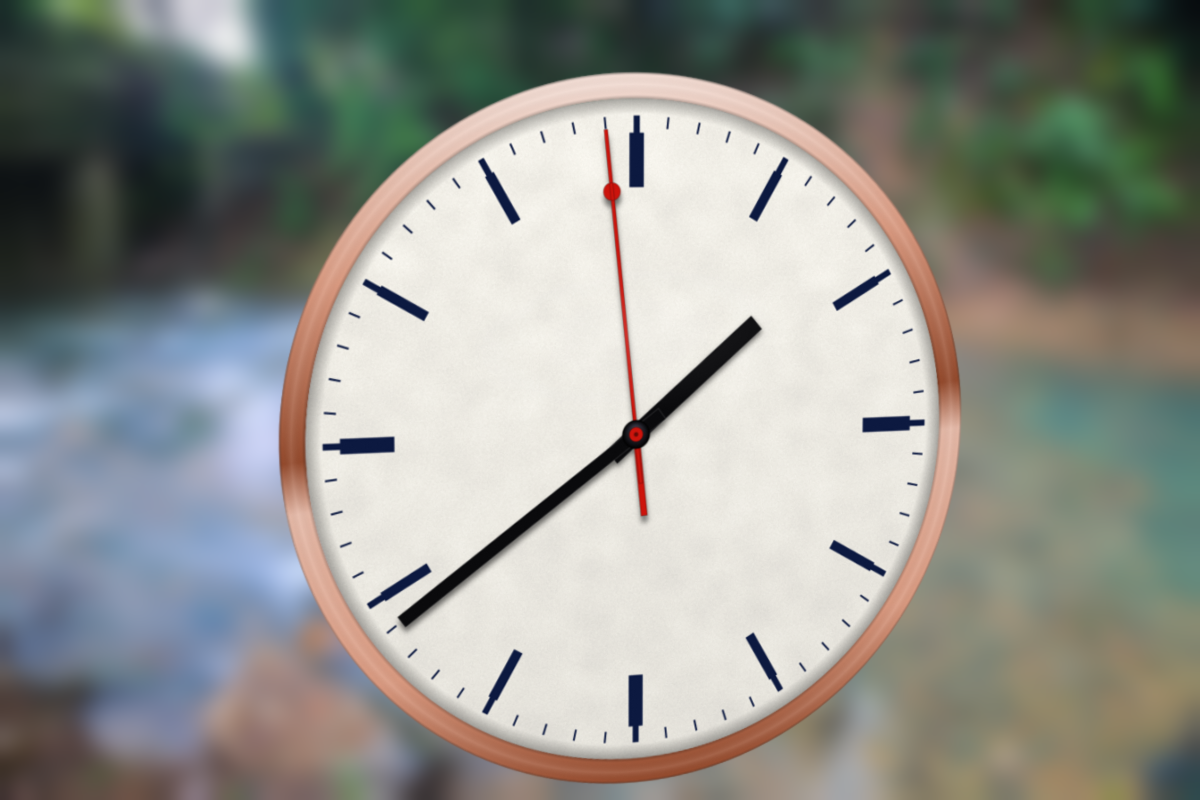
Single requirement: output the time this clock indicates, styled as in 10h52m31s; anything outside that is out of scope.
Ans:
1h38m59s
